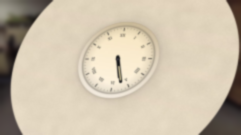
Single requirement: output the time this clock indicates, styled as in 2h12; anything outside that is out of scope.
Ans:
5h27
